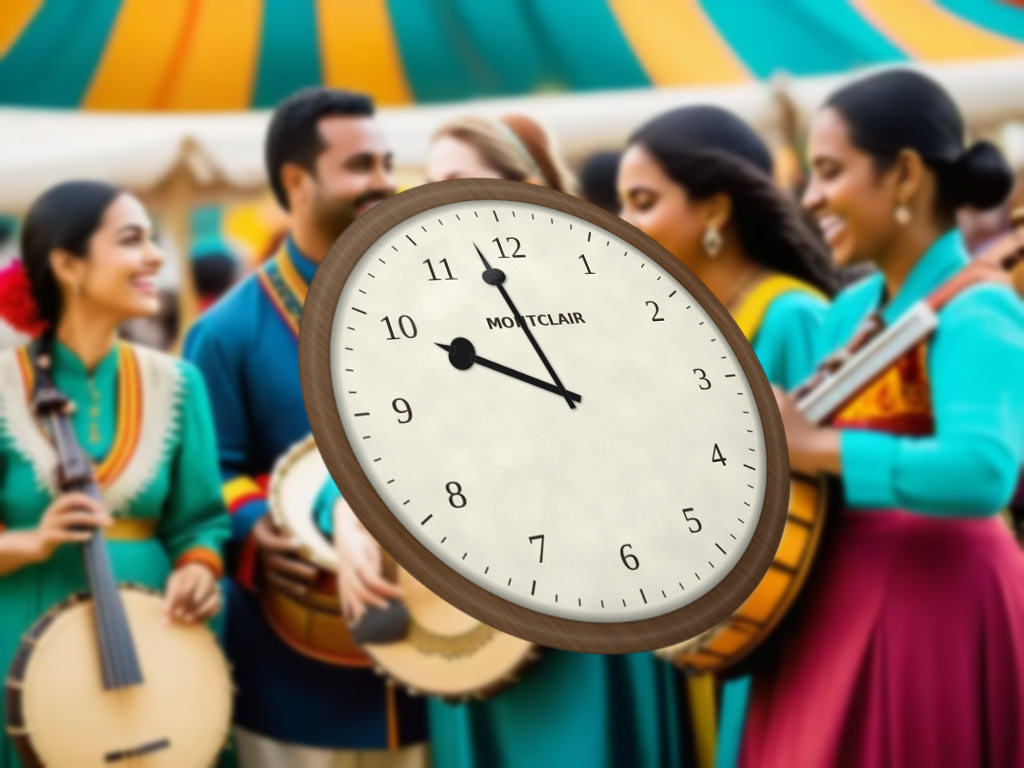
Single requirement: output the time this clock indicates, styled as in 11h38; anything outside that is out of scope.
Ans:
9h58
